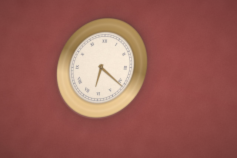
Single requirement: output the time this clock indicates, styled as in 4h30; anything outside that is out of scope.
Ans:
6h21
